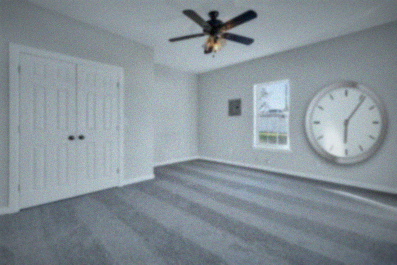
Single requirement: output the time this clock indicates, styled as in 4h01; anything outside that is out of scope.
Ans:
6h06
